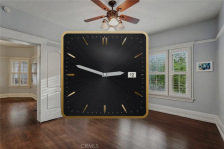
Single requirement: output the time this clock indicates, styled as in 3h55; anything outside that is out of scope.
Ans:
2h48
